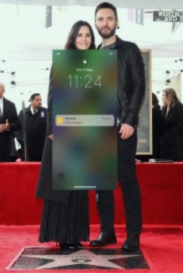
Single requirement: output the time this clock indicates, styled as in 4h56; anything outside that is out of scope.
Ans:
11h24
